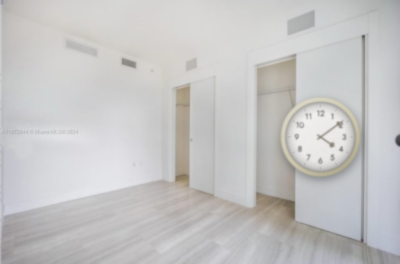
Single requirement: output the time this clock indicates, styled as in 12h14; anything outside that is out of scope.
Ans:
4h09
